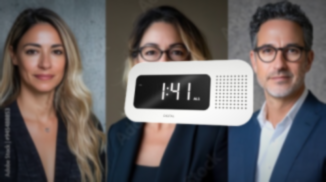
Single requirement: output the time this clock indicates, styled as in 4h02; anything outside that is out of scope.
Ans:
1h41
